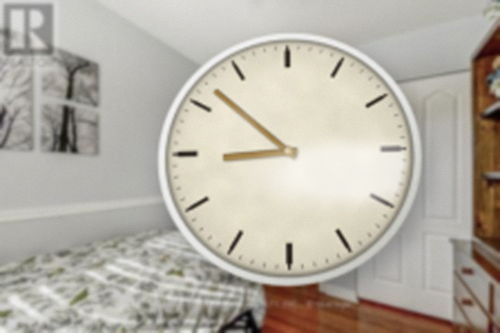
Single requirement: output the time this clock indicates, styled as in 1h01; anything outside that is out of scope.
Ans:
8h52
